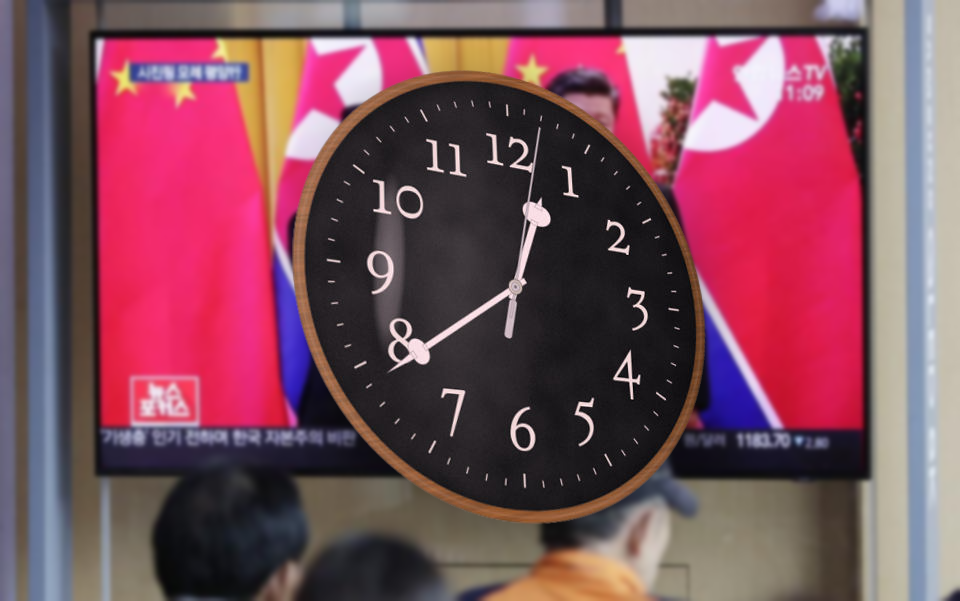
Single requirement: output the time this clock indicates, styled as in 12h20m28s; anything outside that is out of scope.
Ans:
12h39m02s
